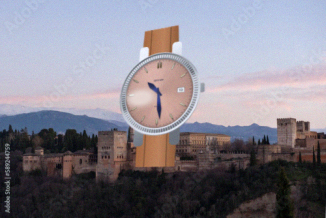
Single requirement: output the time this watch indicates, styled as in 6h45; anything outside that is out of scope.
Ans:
10h29
